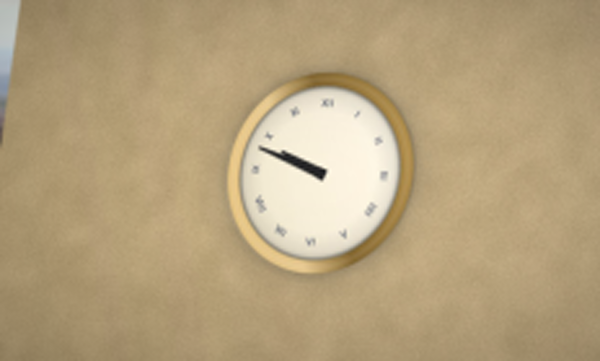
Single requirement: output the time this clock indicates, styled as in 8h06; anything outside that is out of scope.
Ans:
9h48
